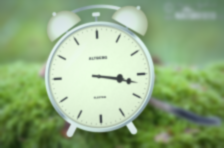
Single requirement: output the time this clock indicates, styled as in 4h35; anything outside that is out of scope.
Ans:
3h17
